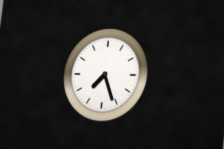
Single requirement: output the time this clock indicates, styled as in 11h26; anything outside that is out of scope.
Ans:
7h26
